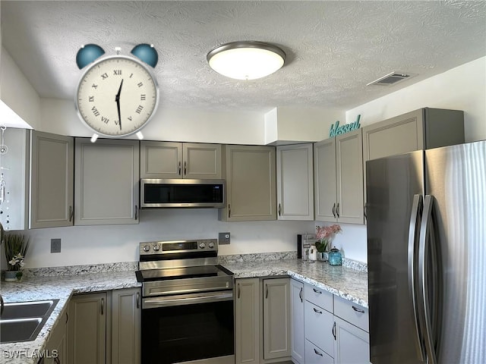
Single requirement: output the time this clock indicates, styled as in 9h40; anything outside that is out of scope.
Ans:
12h29
